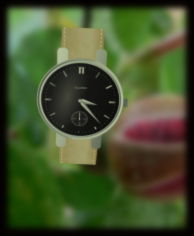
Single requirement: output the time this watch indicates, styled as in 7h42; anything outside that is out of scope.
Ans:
3h23
